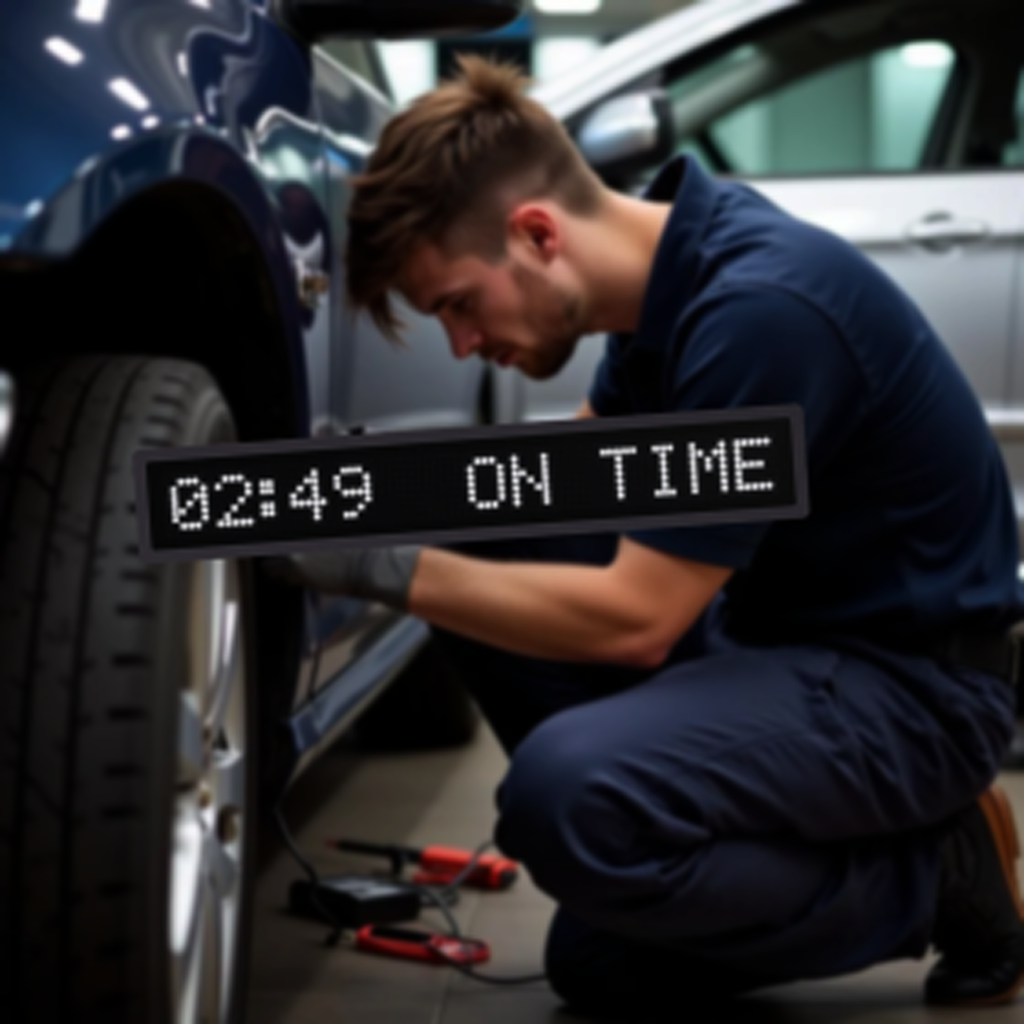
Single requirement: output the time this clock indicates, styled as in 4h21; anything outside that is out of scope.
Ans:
2h49
